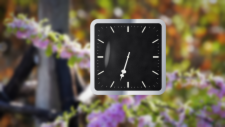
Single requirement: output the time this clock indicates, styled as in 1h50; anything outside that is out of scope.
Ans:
6h33
